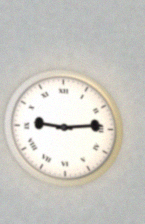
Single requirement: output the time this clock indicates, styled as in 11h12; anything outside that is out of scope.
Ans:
9h14
